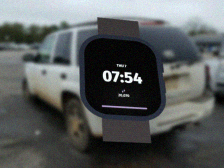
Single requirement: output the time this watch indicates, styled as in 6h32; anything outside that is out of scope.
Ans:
7h54
